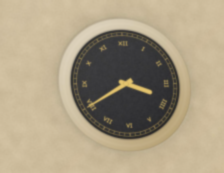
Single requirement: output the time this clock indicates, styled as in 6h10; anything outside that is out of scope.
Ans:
3h40
